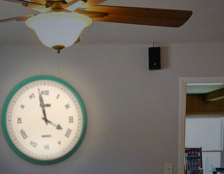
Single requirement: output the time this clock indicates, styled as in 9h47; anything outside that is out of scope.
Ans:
3h58
